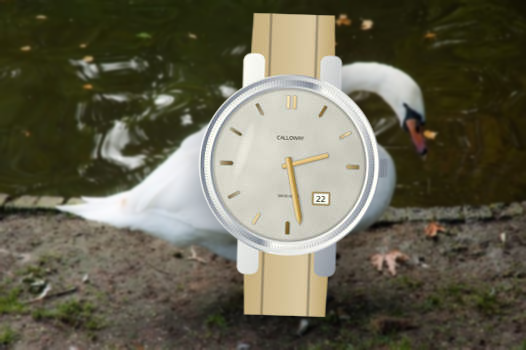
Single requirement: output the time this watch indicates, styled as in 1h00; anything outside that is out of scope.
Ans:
2h28
